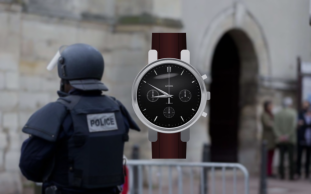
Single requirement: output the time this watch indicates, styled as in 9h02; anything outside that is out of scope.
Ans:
8h50
